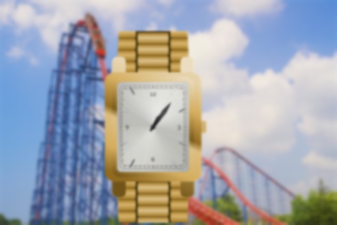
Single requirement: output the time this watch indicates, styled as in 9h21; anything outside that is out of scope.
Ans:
1h06
